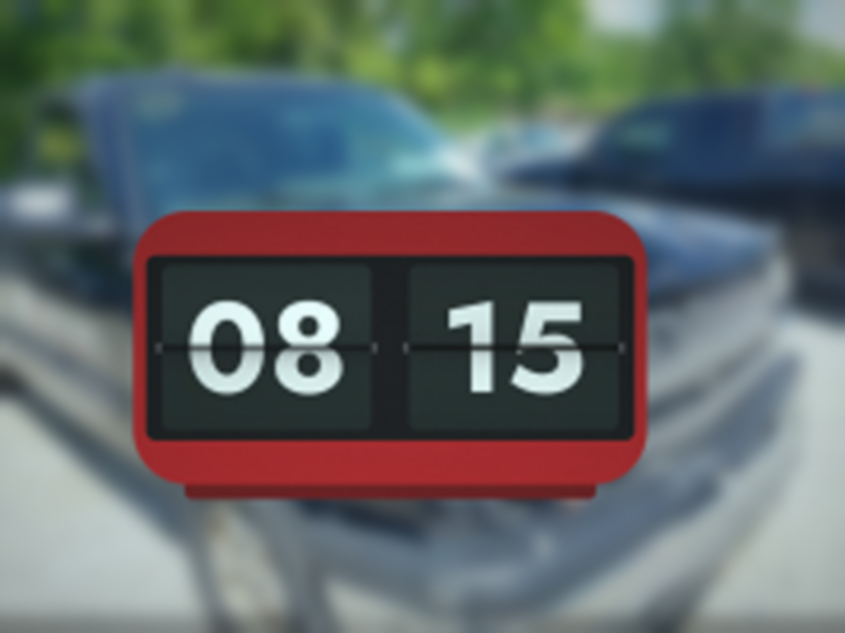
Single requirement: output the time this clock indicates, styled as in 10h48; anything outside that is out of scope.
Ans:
8h15
